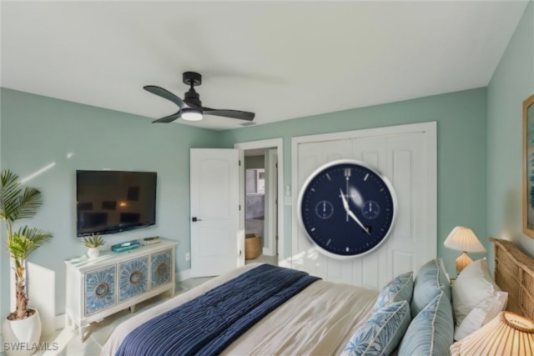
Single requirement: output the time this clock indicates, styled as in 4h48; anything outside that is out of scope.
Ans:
11h23
